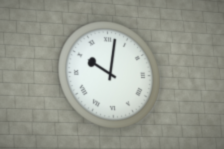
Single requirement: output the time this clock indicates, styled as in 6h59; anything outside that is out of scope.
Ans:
10h02
